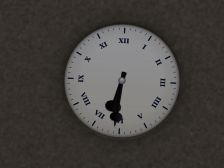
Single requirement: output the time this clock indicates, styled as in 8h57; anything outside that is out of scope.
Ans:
6h31
